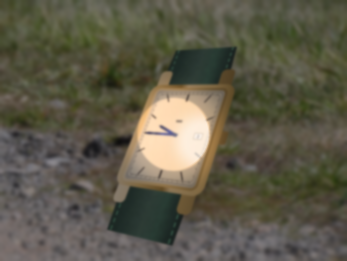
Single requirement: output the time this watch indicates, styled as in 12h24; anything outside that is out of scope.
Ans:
9h45
